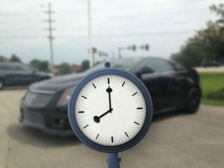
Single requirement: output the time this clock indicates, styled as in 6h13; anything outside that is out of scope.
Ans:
8h00
